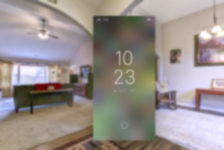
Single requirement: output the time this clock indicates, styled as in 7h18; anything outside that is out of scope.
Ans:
10h23
